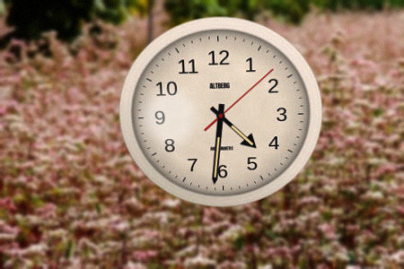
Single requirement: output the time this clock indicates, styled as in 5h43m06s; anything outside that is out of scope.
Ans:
4h31m08s
